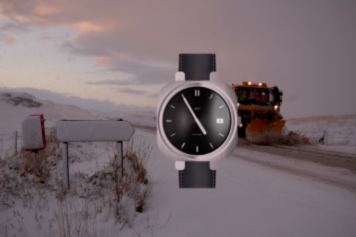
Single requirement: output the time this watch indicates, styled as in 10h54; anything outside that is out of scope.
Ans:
4h55
